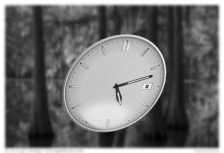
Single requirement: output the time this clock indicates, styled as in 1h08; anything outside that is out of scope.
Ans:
5h12
